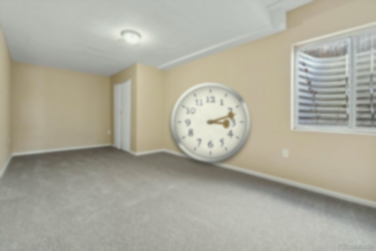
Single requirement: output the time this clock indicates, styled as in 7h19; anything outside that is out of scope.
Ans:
3h12
